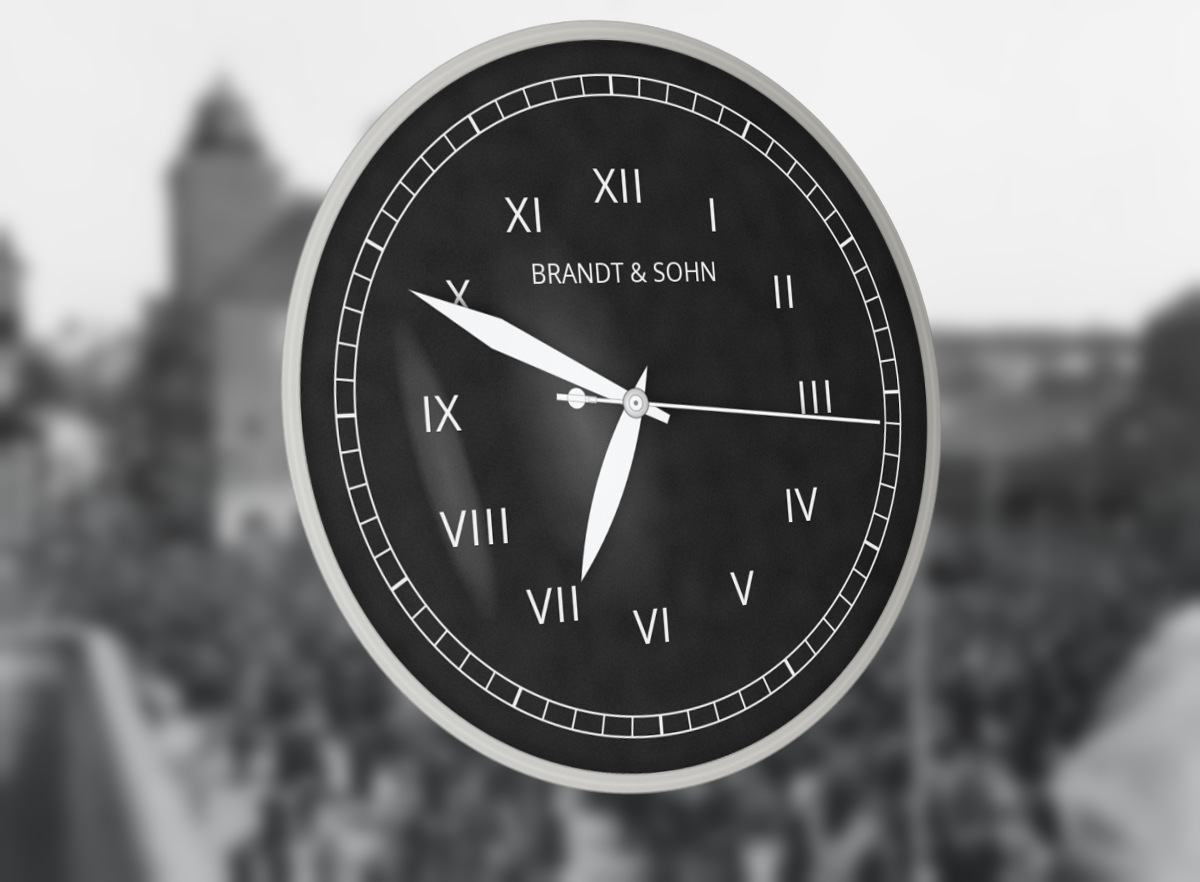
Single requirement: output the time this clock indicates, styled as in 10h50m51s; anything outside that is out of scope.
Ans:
6h49m16s
